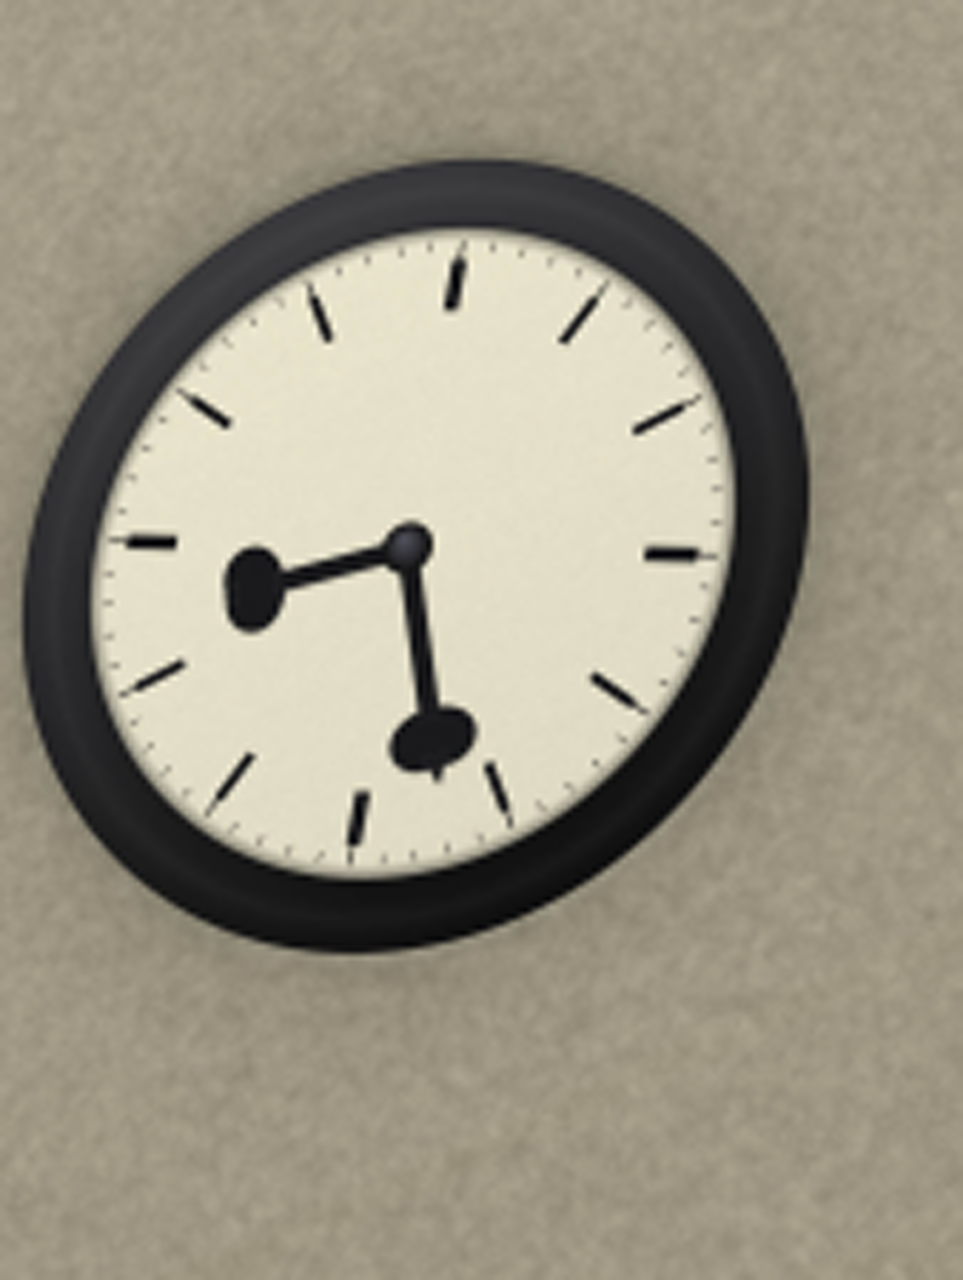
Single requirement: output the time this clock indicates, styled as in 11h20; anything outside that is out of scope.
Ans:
8h27
